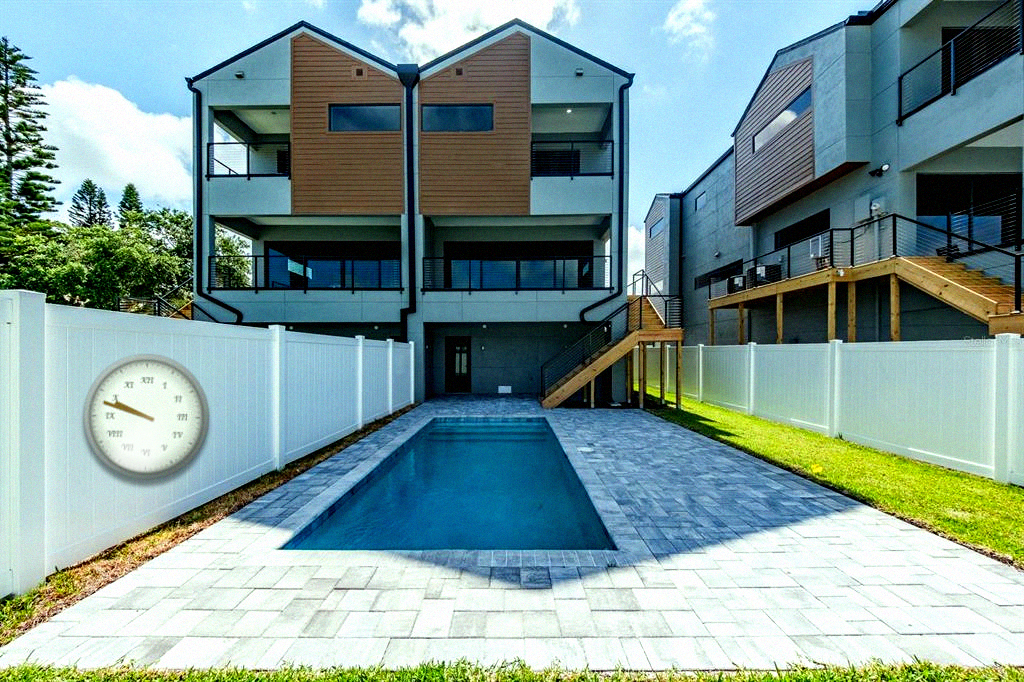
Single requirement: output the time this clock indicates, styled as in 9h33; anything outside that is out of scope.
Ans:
9h48
